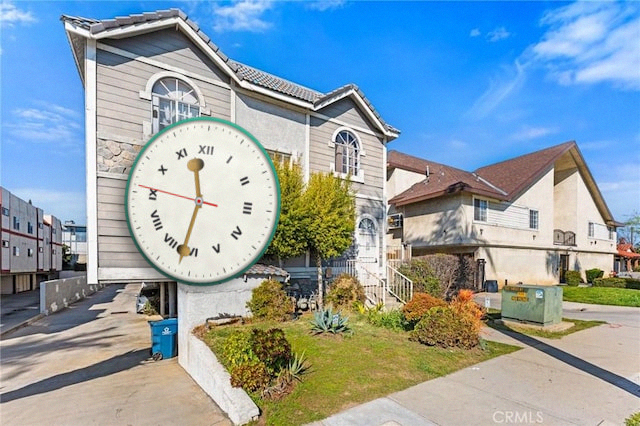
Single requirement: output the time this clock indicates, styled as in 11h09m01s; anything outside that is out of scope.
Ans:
11h31m46s
